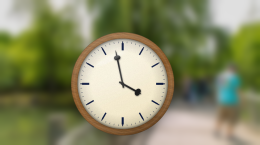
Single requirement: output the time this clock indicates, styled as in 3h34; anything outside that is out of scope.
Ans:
3h58
